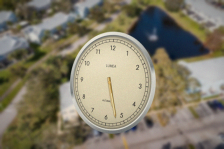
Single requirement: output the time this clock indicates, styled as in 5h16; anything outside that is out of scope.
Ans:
5h27
